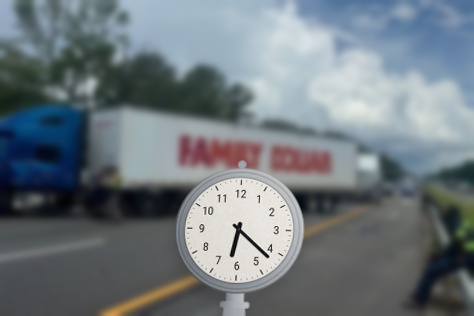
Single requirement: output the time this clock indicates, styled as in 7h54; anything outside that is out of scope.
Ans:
6h22
